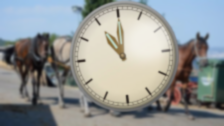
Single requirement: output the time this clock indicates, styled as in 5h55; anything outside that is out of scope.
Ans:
11h00
